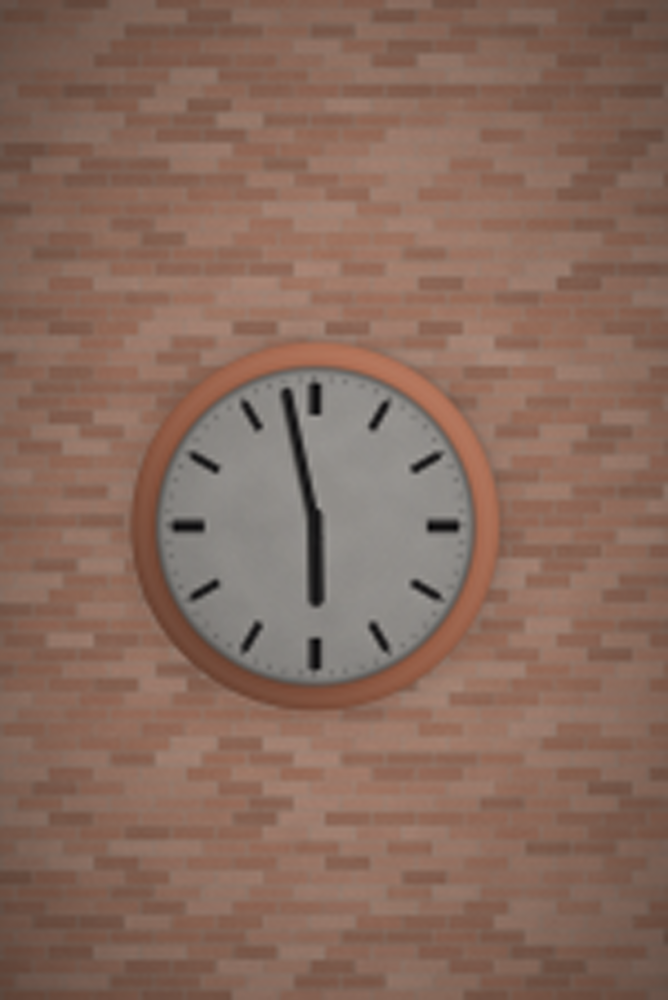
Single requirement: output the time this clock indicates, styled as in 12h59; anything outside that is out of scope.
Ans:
5h58
